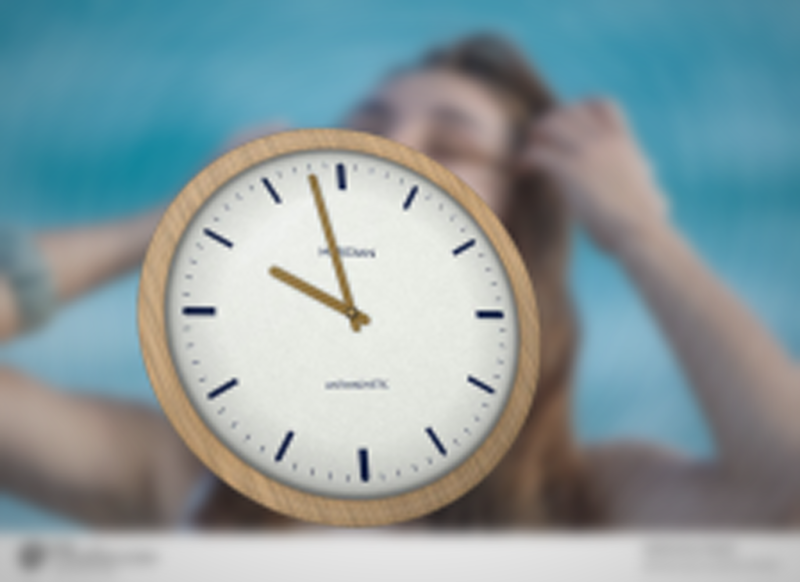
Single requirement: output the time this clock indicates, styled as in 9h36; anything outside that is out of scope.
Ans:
9h58
